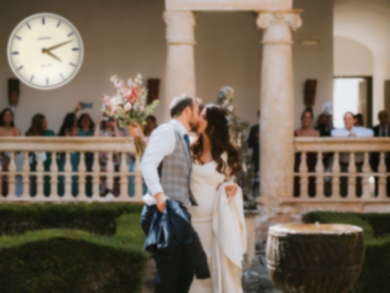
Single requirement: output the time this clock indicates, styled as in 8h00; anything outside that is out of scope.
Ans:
4h12
